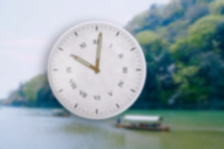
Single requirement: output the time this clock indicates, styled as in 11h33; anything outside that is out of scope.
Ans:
10h01
